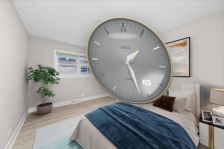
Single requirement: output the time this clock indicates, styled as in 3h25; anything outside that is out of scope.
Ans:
1h27
